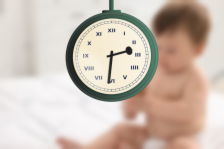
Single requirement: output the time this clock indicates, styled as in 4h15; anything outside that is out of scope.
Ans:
2h31
